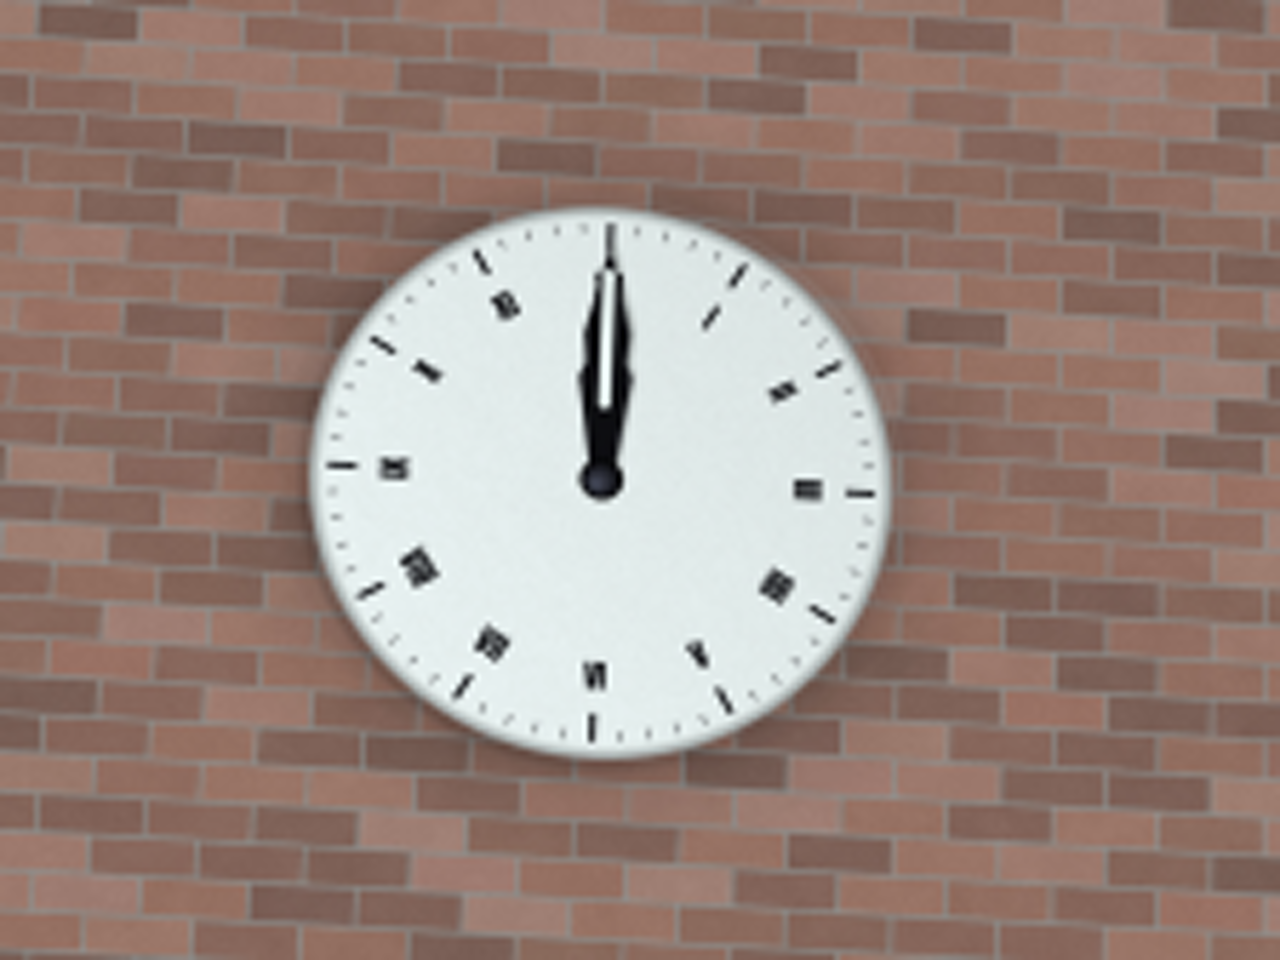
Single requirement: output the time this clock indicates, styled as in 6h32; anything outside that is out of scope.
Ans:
12h00
